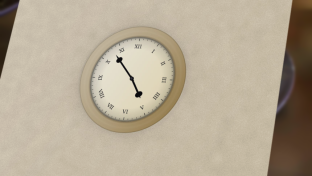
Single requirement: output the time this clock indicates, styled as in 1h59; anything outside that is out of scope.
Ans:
4h53
